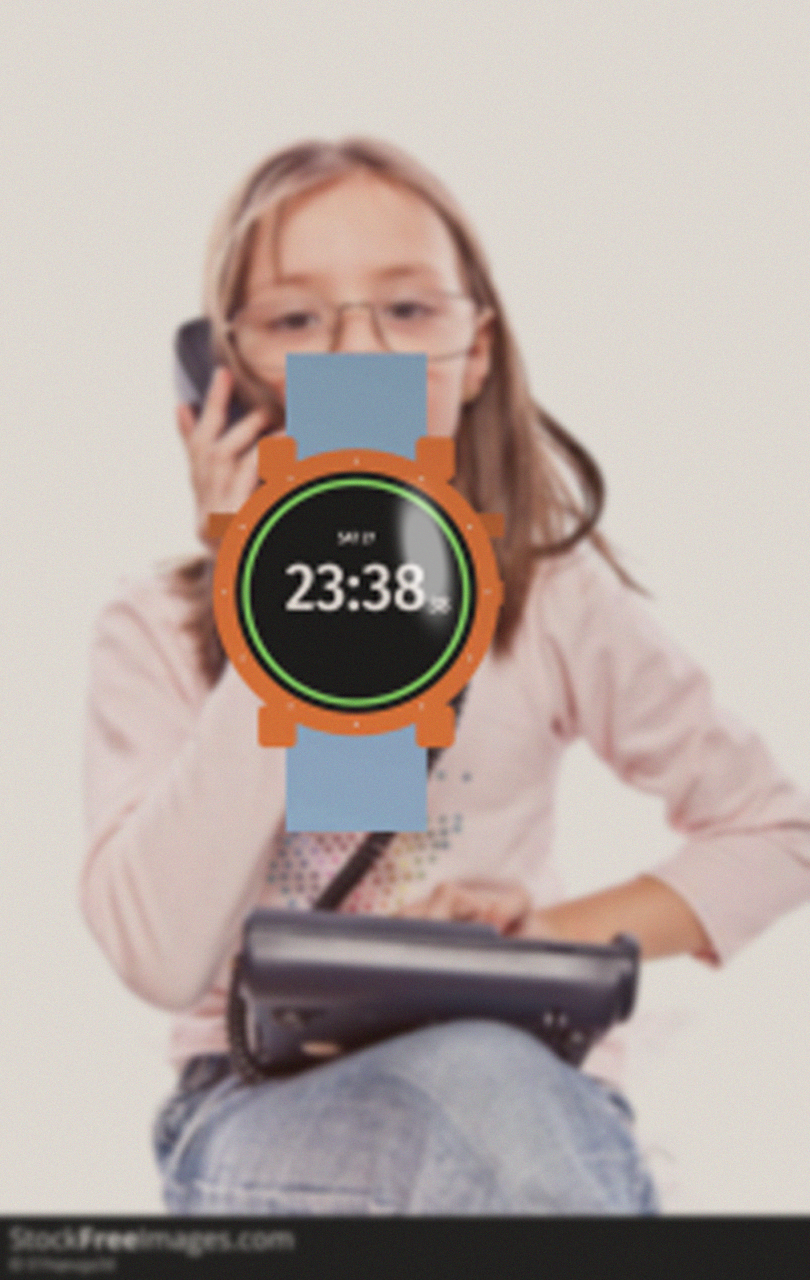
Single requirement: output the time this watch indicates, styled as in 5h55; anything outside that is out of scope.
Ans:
23h38
